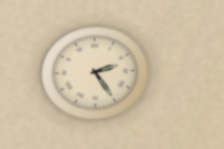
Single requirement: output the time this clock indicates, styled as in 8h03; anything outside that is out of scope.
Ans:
2h25
